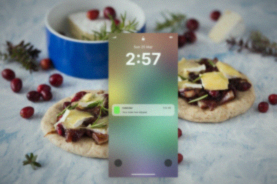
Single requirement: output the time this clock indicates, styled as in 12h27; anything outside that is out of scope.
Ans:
2h57
